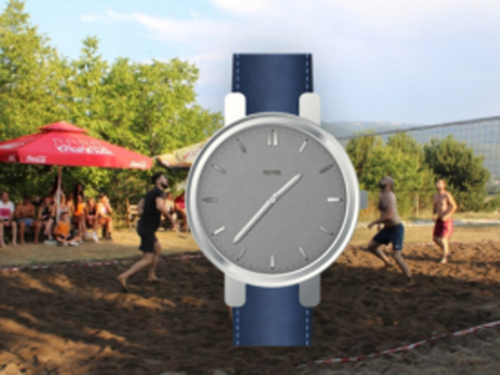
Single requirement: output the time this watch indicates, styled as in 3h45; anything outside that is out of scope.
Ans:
1h37
